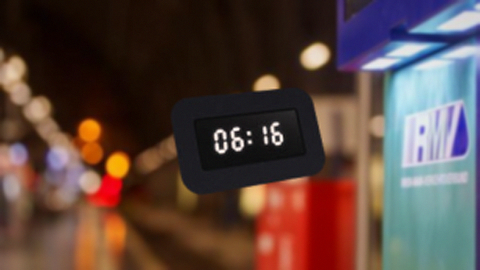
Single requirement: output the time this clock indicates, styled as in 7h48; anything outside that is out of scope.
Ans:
6h16
